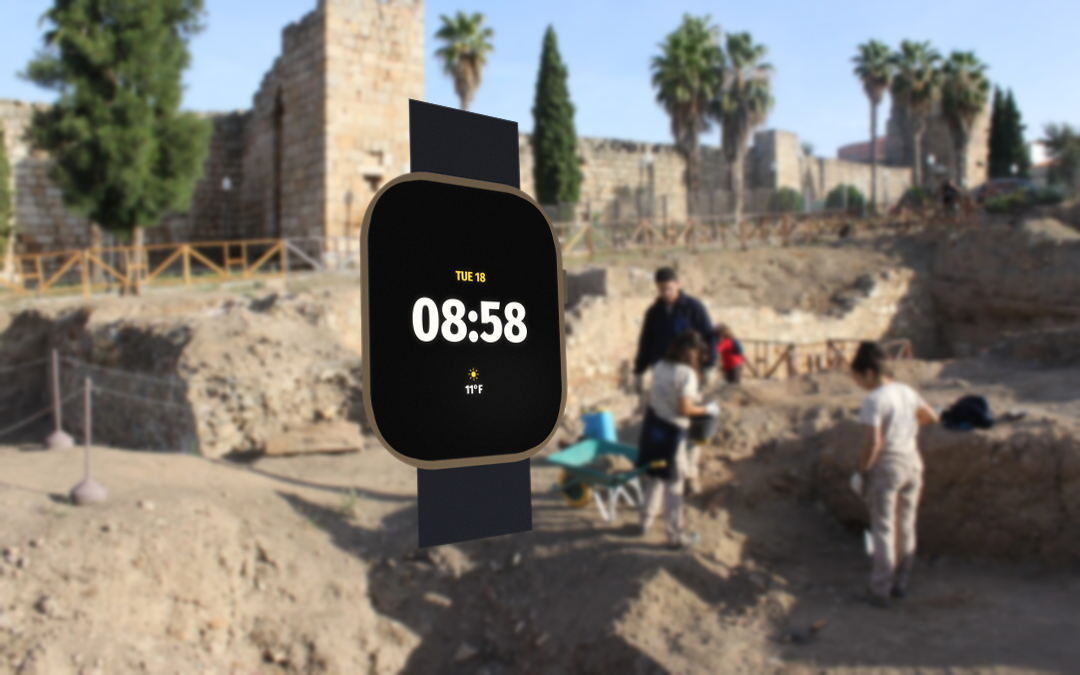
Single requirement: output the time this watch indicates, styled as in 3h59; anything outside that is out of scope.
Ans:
8h58
